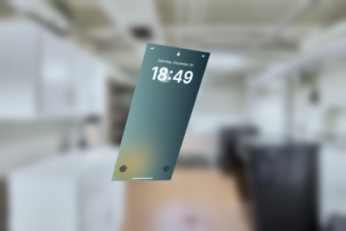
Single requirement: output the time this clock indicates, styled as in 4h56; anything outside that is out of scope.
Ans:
18h49
